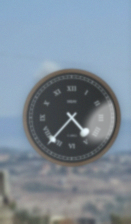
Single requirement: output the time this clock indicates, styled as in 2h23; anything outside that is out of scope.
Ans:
4h37
